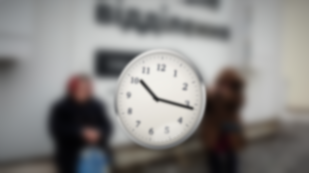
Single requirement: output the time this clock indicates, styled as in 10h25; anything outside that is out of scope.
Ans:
10h16
